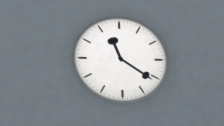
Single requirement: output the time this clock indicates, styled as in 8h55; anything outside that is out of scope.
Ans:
11h21
